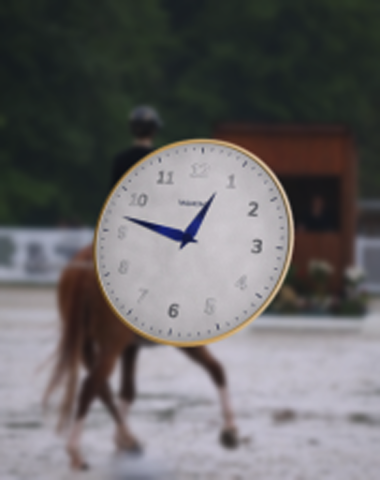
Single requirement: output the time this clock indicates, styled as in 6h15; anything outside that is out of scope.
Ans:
12h47
